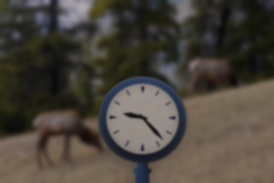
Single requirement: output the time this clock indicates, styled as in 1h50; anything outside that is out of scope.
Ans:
9h23
